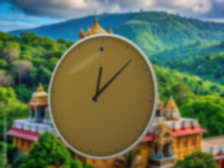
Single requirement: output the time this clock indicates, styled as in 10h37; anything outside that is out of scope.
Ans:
12h07
